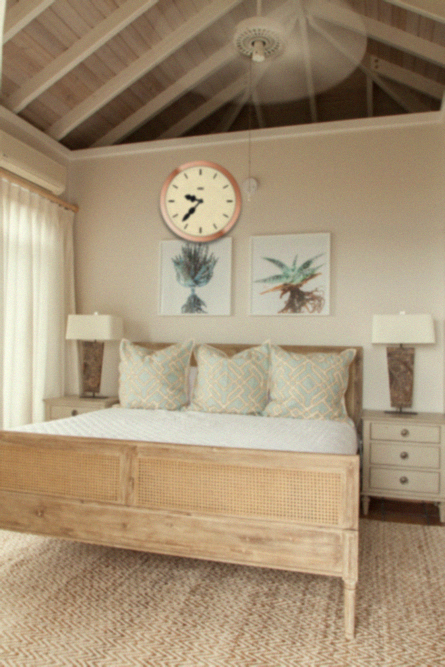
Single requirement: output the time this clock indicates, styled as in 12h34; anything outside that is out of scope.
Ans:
9h37
